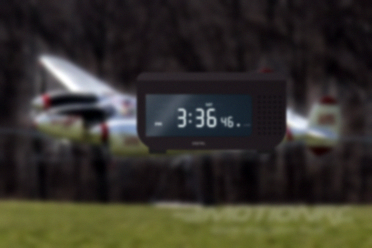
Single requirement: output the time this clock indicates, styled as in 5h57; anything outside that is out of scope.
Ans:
3h36
